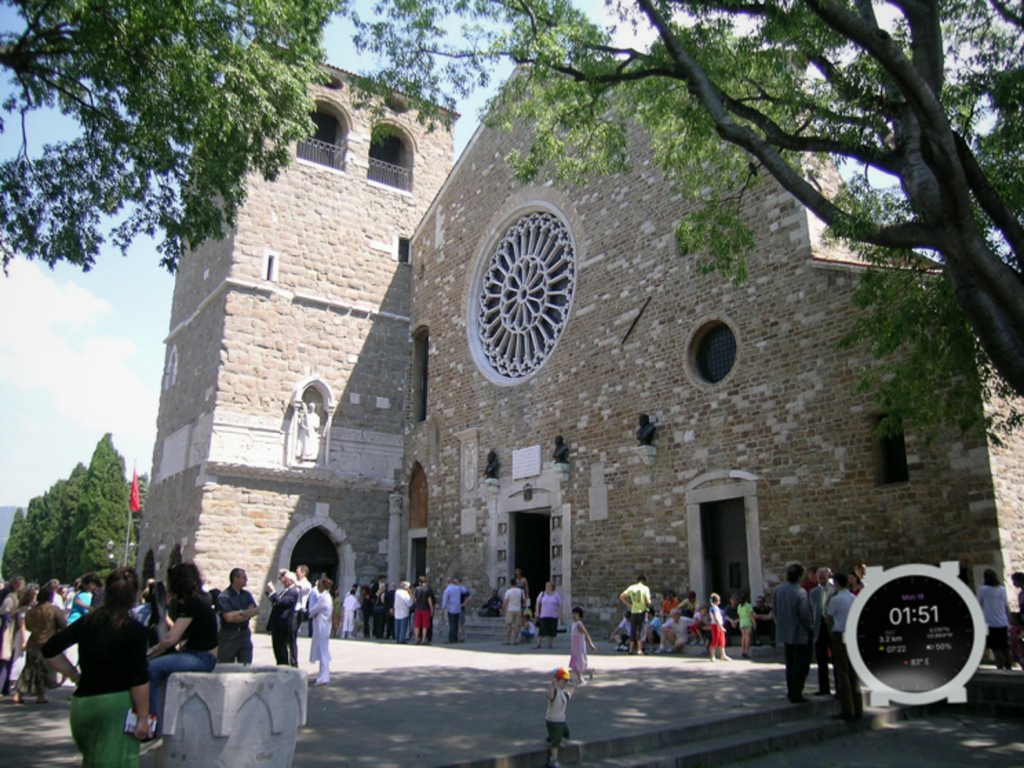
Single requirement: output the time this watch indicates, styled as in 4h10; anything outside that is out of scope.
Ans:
1h51
